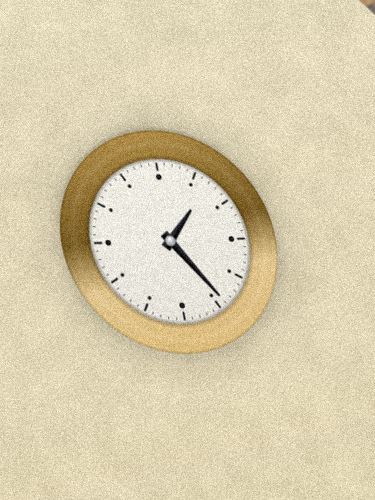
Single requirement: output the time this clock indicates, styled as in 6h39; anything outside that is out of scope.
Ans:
1h24
